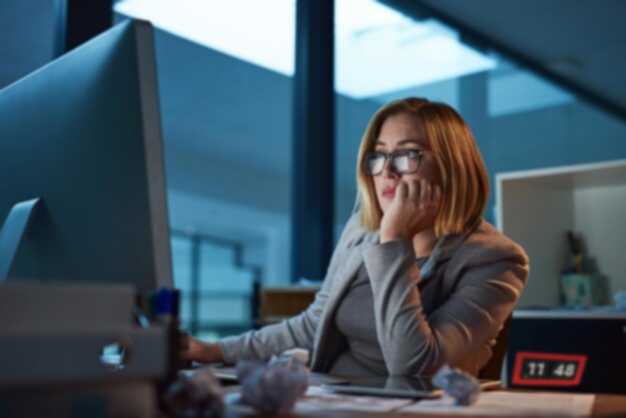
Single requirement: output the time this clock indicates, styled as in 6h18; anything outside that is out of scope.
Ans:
11h48
